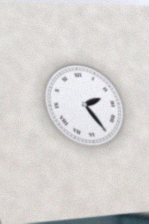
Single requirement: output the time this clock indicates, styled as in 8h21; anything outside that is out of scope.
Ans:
2h25
